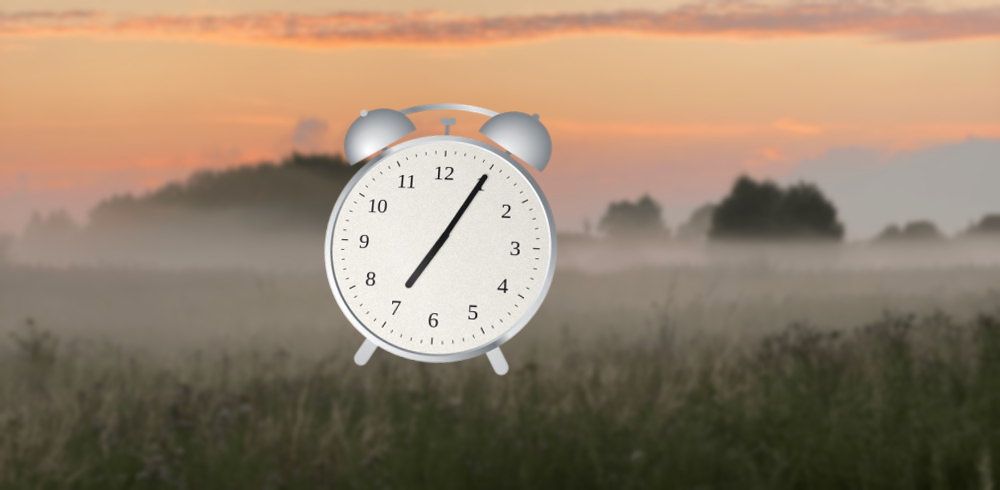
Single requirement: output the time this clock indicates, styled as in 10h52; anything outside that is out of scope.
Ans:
7h05
